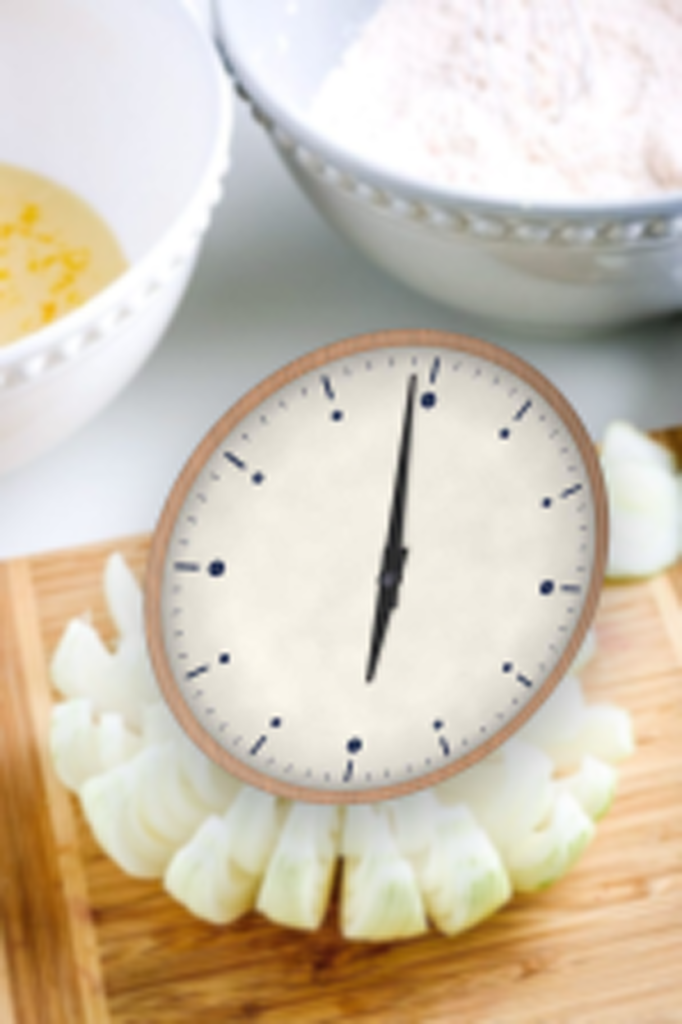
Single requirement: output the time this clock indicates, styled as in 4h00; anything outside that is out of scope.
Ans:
5h59
